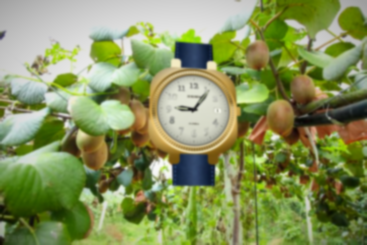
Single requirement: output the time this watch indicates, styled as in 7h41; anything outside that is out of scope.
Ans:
9h06
